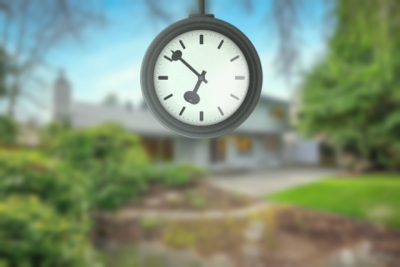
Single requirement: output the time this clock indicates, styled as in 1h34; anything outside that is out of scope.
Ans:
6h52
